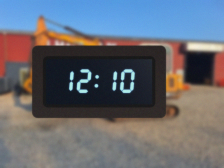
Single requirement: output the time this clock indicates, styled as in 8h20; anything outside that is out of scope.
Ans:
12h10
